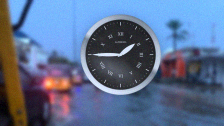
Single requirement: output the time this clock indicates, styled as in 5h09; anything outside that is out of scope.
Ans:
1h45
